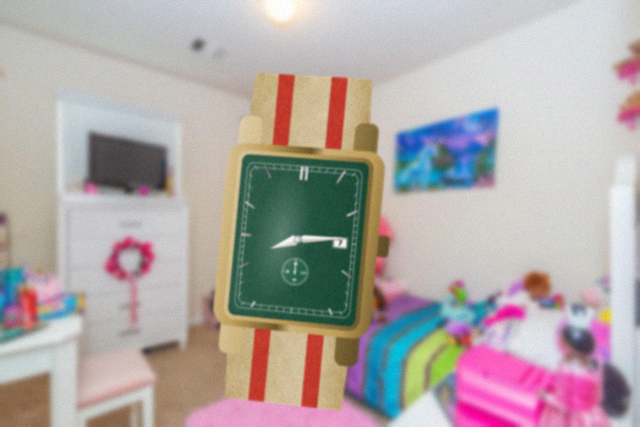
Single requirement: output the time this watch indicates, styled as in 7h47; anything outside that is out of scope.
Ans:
8h14
